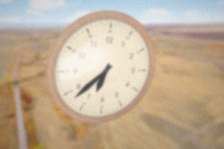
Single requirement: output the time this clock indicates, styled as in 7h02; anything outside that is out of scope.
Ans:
6h38
